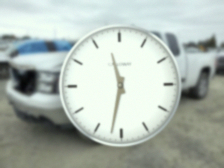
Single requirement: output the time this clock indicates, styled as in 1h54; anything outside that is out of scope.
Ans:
11h32
